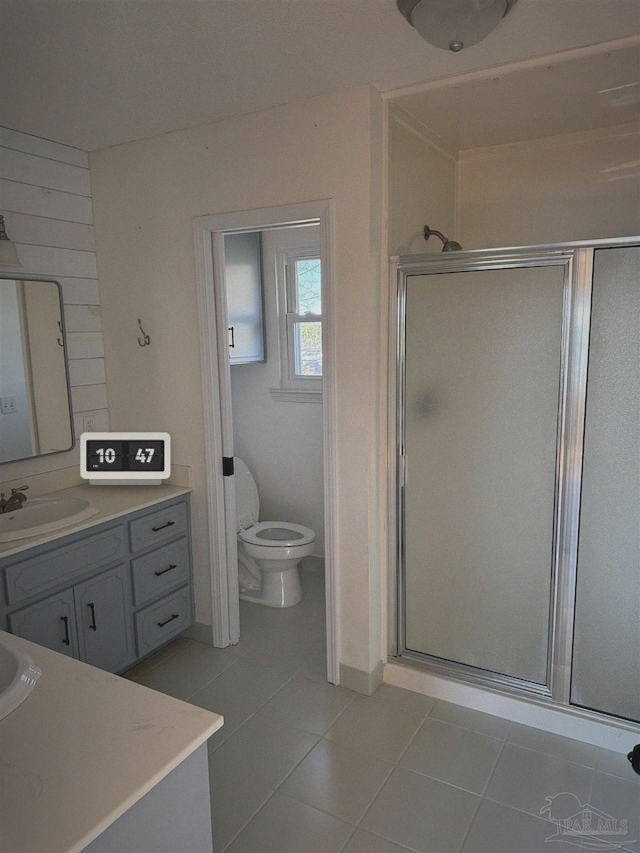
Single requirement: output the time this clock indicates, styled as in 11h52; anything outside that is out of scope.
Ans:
10h47
